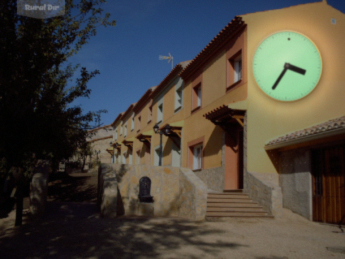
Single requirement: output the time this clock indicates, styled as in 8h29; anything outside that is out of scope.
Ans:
3h35
